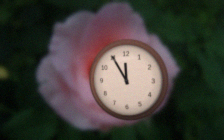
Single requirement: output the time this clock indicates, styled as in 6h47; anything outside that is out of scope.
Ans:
11h55
